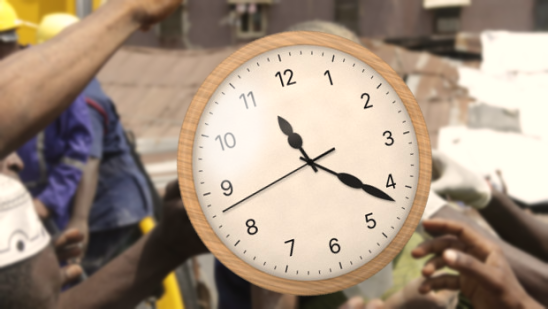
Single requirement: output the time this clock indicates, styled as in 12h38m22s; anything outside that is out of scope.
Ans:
11h21m43s
